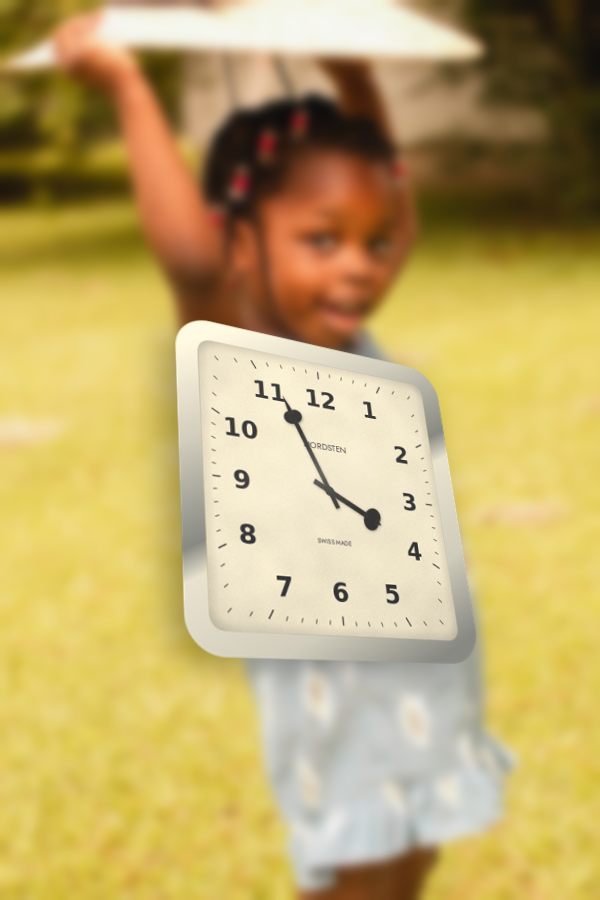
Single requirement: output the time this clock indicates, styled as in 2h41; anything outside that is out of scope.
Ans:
3h56
